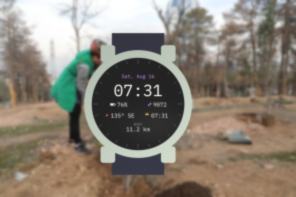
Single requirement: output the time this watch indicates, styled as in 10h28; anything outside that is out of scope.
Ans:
7h31
